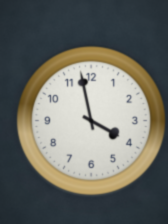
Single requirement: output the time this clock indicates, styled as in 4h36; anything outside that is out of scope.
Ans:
3h58
